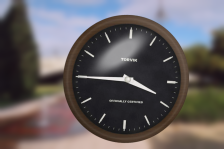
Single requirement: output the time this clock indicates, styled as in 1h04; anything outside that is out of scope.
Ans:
3h45
